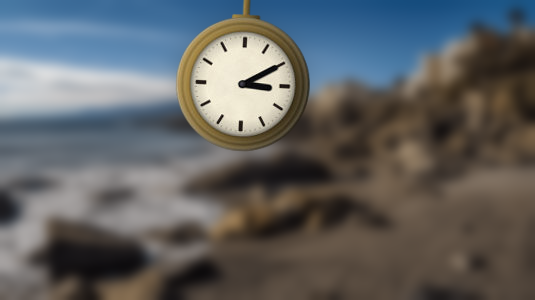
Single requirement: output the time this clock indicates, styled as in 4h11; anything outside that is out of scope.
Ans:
3h10
